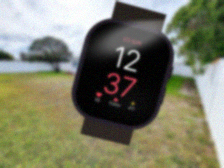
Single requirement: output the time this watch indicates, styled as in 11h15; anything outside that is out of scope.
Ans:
12h37
